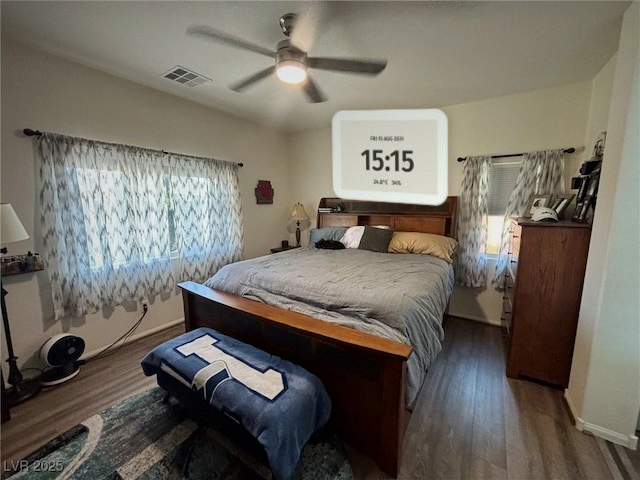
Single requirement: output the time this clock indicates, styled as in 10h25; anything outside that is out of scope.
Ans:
15h15
